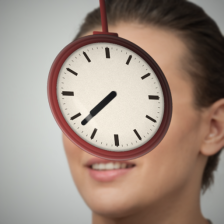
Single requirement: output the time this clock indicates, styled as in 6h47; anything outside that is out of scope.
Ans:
7h38
